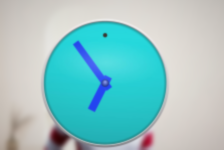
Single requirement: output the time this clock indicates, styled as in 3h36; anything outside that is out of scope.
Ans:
6h54
